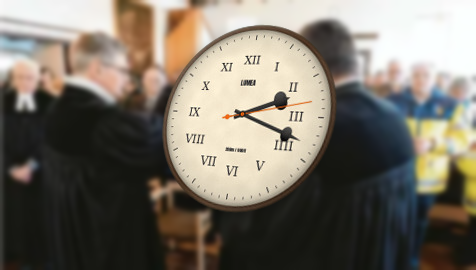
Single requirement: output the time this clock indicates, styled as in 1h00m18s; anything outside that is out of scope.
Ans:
2h18m13s
